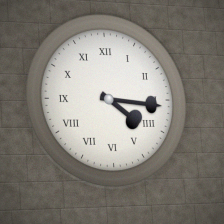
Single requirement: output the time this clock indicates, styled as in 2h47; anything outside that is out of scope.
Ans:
4h16
